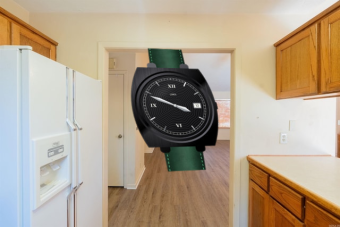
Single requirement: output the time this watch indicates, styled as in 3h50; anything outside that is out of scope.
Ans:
3h49
